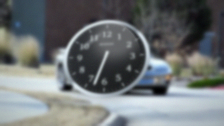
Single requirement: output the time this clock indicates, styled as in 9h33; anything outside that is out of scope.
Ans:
6h33
